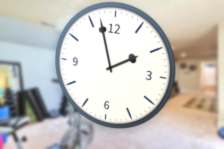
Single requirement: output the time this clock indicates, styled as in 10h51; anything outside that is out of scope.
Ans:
1h57
